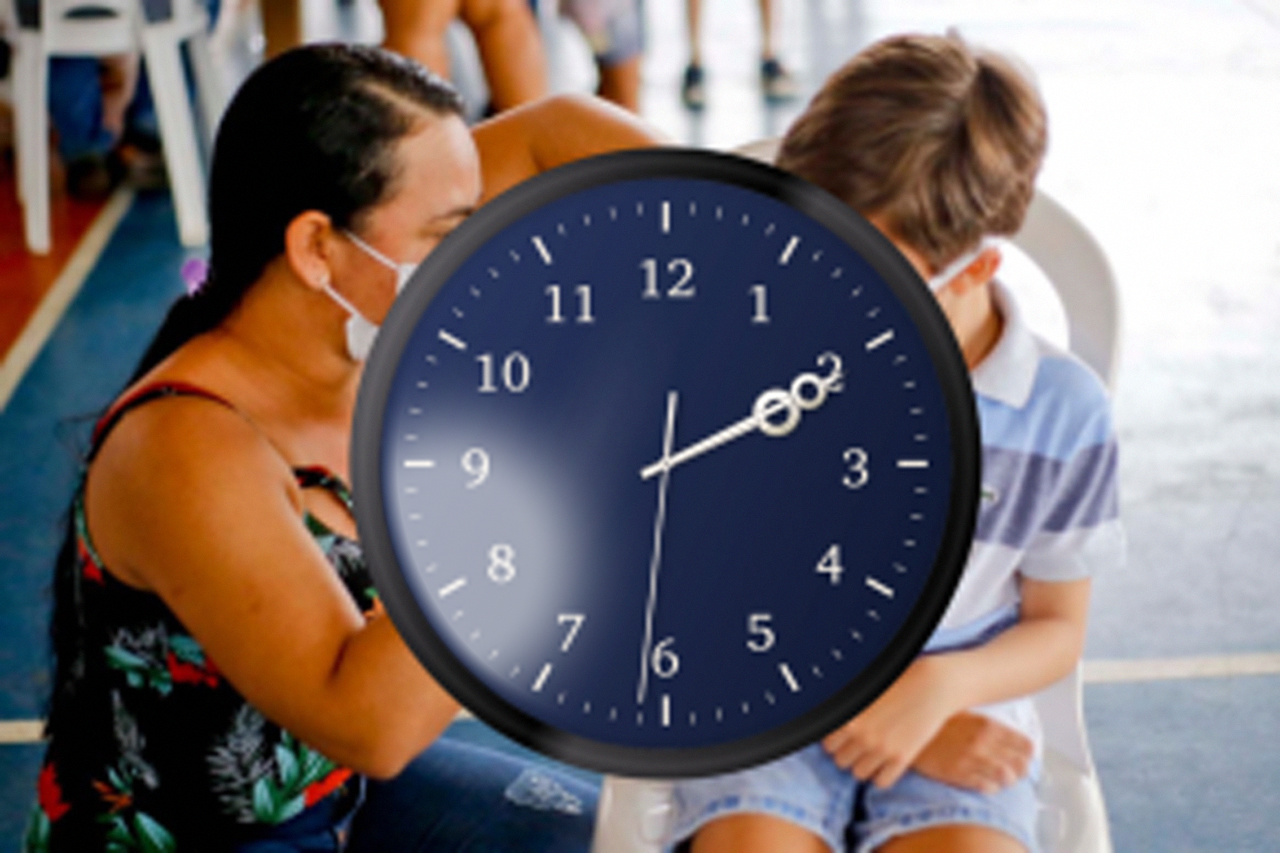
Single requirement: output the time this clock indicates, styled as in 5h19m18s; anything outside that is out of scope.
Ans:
2h10m31s
